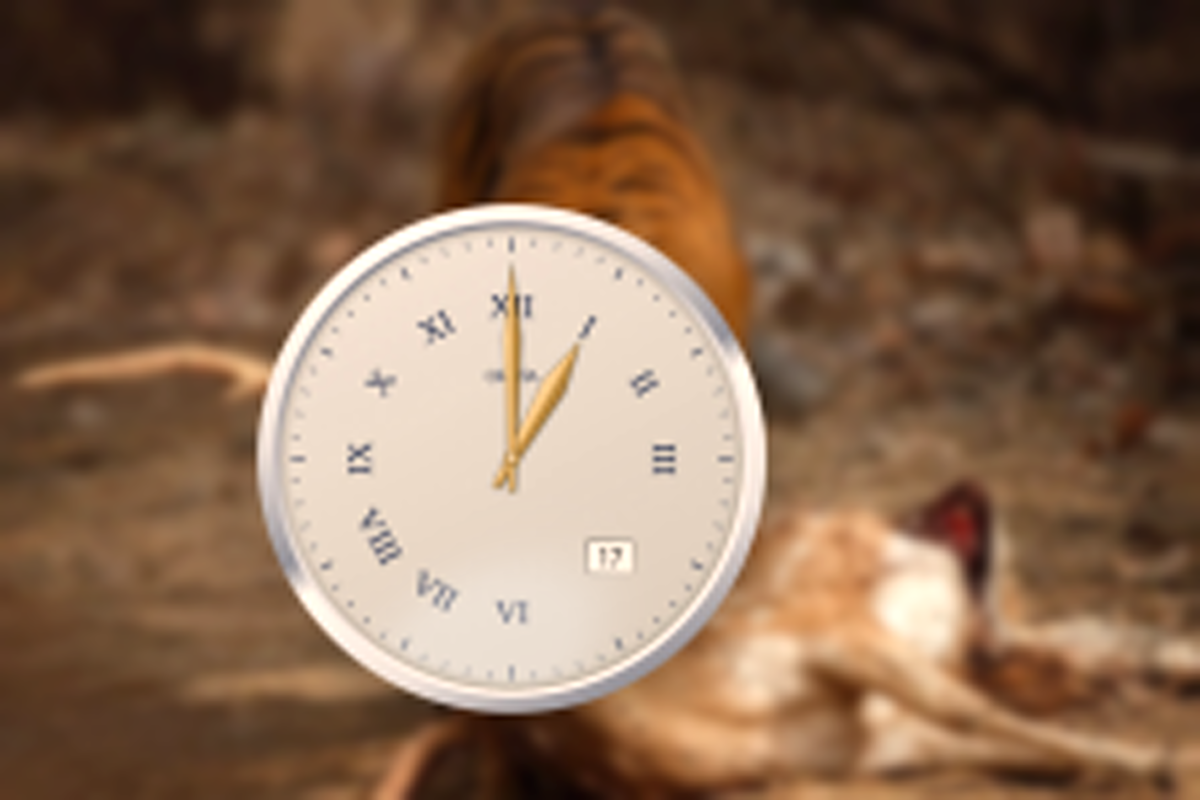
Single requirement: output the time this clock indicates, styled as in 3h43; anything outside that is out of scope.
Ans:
1h00
